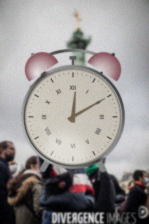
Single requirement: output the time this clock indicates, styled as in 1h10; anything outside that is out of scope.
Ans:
12h10
